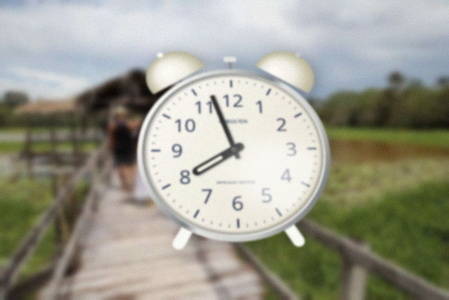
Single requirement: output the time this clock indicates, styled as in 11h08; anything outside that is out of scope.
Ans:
7h57
